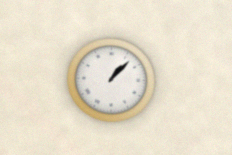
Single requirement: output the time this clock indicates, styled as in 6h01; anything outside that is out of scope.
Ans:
1h07
